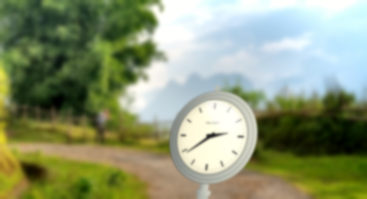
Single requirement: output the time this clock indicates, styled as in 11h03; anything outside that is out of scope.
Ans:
2h39
